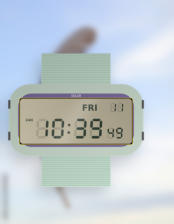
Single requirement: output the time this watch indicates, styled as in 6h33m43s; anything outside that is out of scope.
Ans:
10h39m49s
